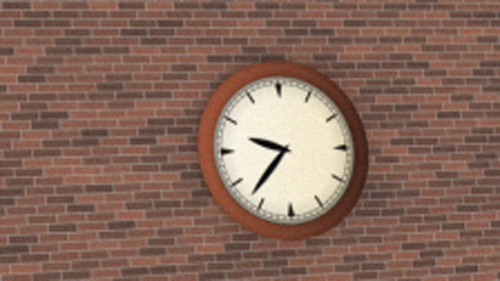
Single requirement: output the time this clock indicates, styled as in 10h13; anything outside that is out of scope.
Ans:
9h37
